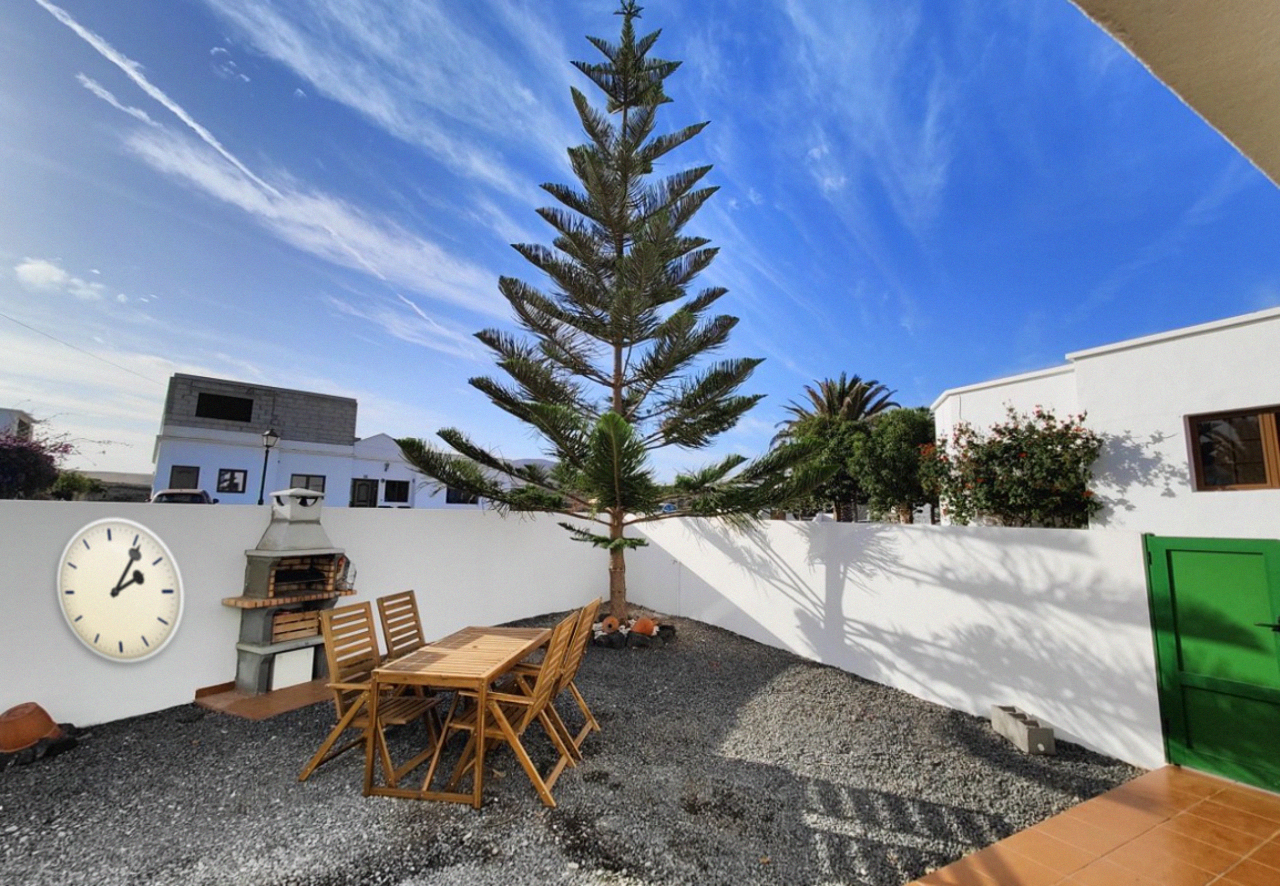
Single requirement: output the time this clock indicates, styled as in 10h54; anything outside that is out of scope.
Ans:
2h06
